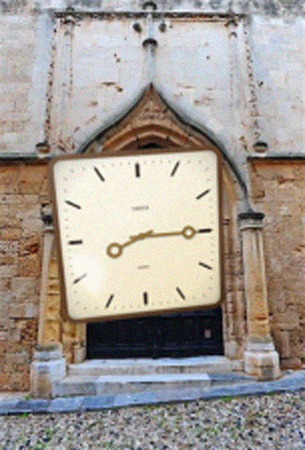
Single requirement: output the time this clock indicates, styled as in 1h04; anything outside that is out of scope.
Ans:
8h15
